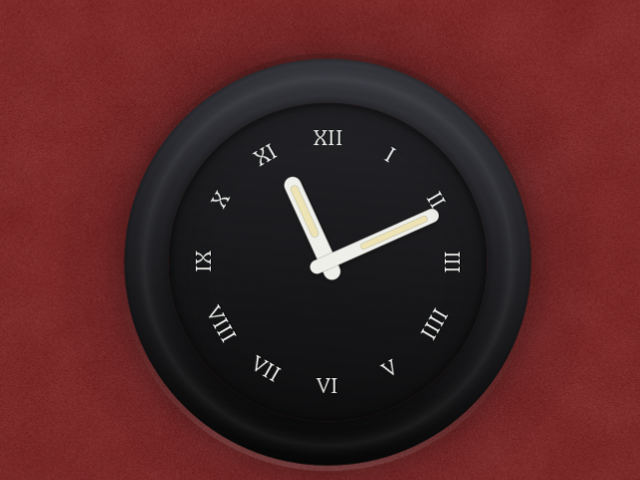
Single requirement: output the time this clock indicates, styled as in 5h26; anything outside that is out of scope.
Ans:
11h11
